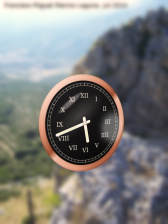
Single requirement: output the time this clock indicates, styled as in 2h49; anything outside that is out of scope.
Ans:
5h42
